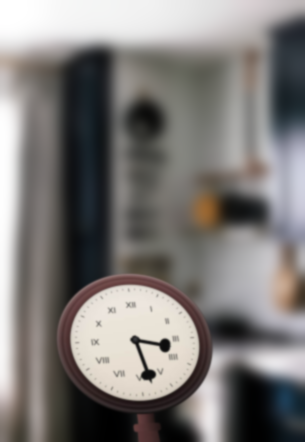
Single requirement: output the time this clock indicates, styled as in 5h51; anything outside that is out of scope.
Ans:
3h28
